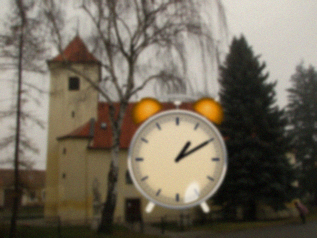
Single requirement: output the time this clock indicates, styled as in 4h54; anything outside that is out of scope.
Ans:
1h10
